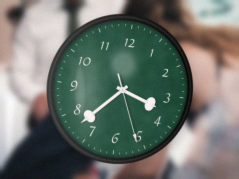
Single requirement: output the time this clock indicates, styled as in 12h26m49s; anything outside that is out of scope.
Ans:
3h37m26s
